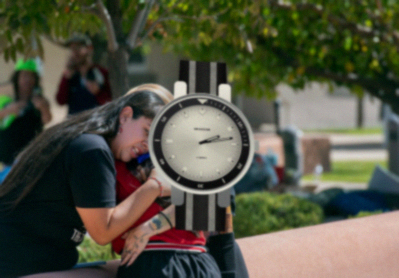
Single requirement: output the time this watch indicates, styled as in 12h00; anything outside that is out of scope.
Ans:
2h13
